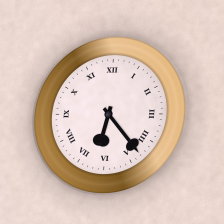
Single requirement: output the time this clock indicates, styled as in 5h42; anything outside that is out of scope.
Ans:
6h23
